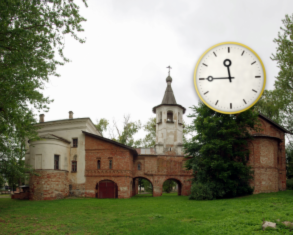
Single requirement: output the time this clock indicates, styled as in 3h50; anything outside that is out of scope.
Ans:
11h45
